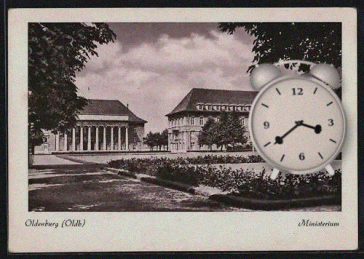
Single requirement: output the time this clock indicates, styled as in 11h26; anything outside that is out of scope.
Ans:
3h39
